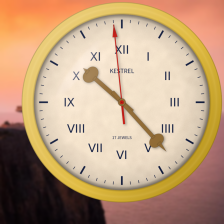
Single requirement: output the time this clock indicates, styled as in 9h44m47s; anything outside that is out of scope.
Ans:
10h22m59s
